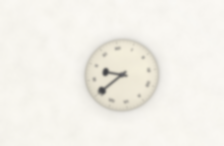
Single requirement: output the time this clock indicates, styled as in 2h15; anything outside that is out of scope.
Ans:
9h40
